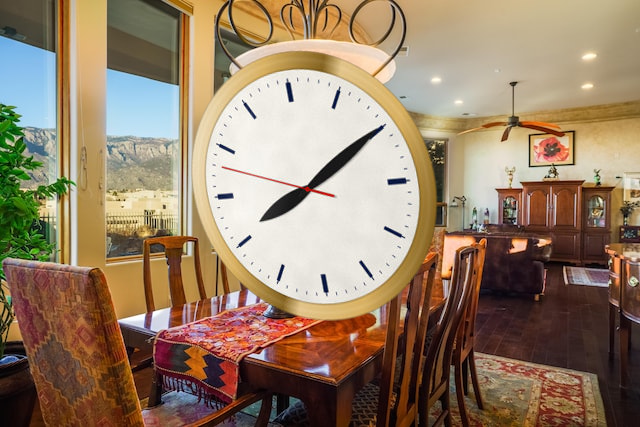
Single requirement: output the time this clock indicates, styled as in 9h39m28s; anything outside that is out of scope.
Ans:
8h09m48s
